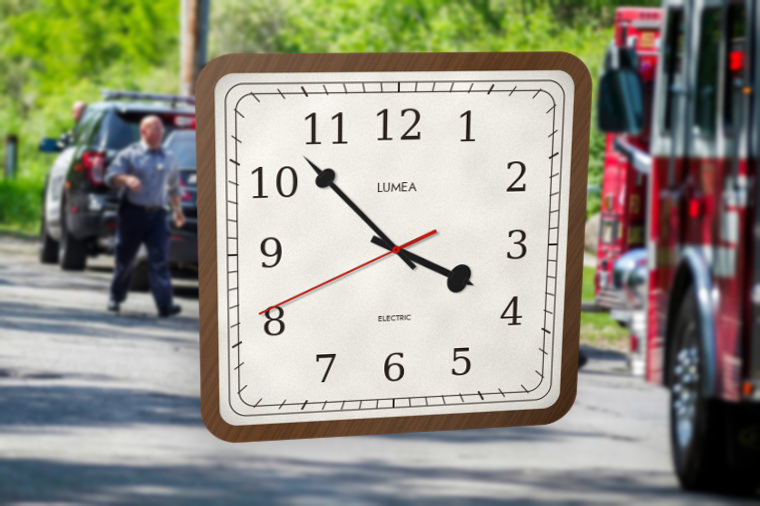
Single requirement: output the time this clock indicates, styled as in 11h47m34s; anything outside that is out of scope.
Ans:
3h52m41s
